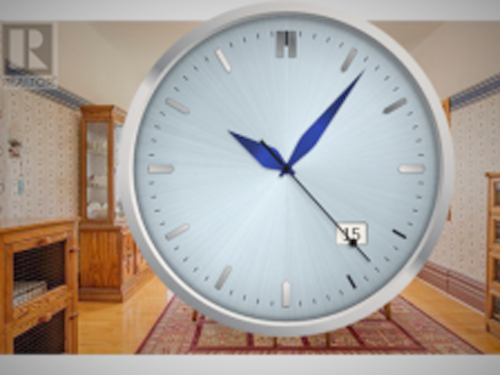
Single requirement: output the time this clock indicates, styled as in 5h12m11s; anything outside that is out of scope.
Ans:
10h06m23s
